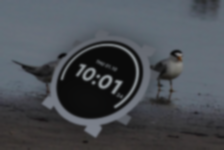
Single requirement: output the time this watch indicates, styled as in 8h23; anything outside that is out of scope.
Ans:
10h01
